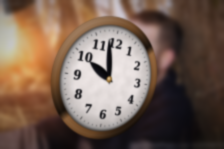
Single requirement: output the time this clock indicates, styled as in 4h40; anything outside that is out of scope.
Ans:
9h58
